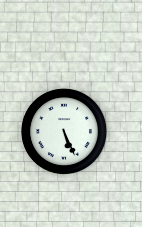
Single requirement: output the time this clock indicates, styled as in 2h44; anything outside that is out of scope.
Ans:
5h26
